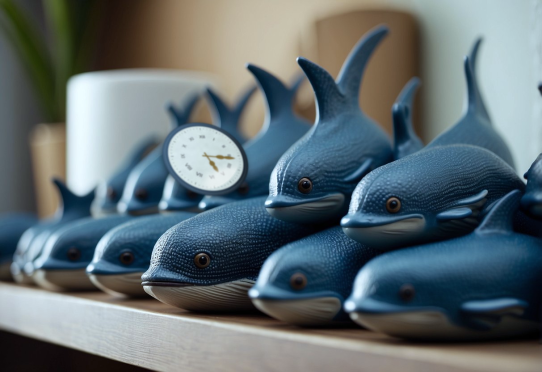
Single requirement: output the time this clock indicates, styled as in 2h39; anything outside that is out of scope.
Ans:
5h16
